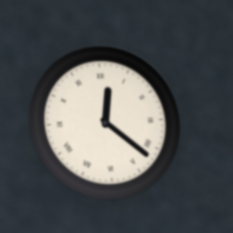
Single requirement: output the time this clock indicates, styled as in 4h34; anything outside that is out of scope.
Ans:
12h22
